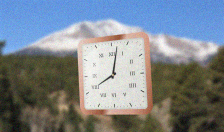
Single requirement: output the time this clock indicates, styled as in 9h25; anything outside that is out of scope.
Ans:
8h02
